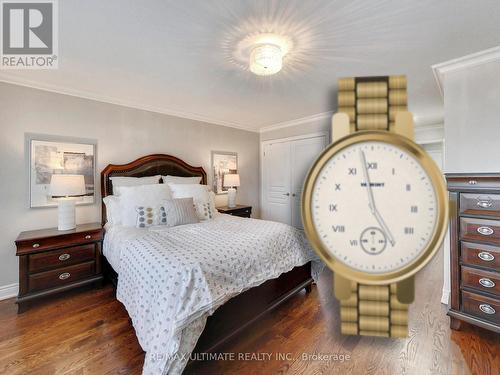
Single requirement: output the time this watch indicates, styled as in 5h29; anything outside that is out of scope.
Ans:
4h58
